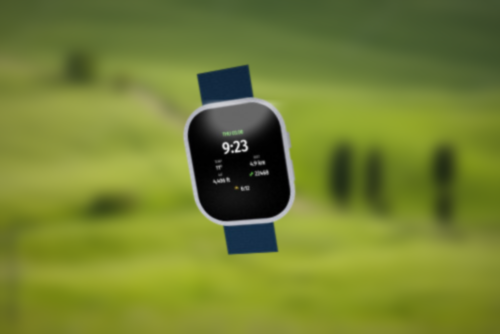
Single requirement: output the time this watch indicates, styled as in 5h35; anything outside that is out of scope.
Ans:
9h23
